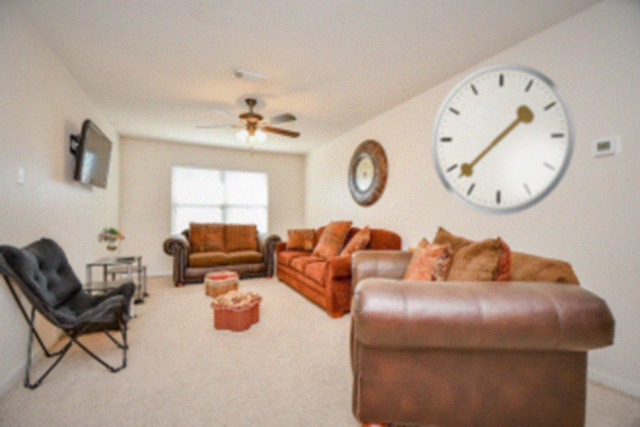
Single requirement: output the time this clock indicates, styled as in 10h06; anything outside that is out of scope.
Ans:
1h38
